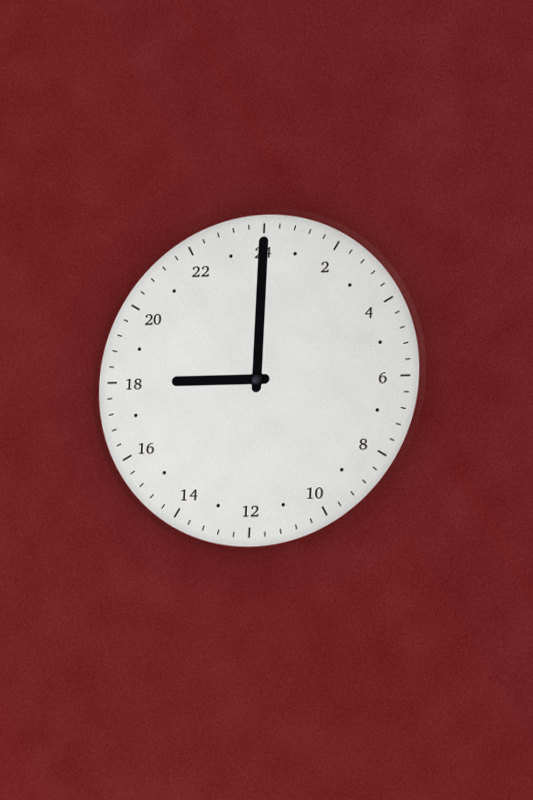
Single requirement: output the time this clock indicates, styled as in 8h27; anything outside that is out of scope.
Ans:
18h00
